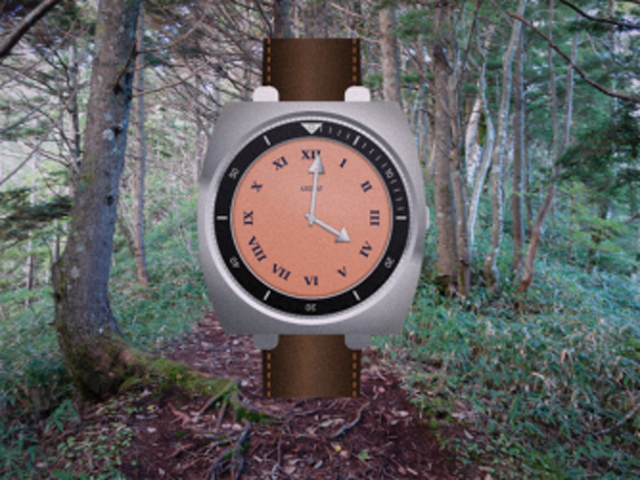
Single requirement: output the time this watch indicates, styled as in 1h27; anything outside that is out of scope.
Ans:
4h01
